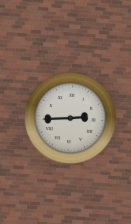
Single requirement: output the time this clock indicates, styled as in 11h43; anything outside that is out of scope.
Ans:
2h44
